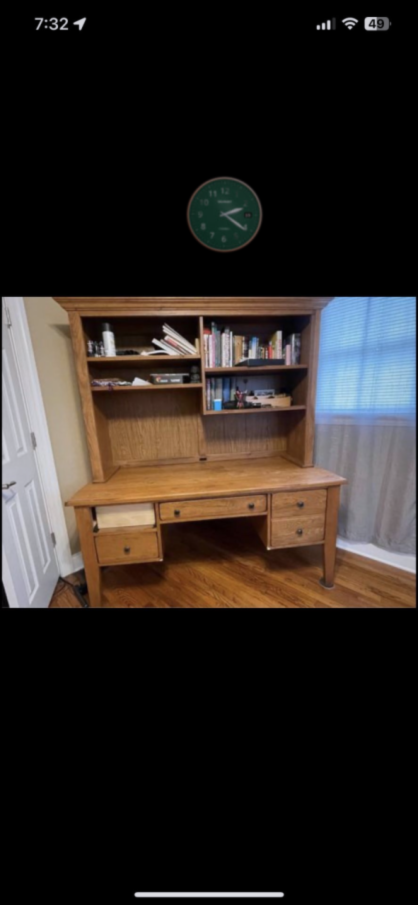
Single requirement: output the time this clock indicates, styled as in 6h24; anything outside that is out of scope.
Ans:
2h21
